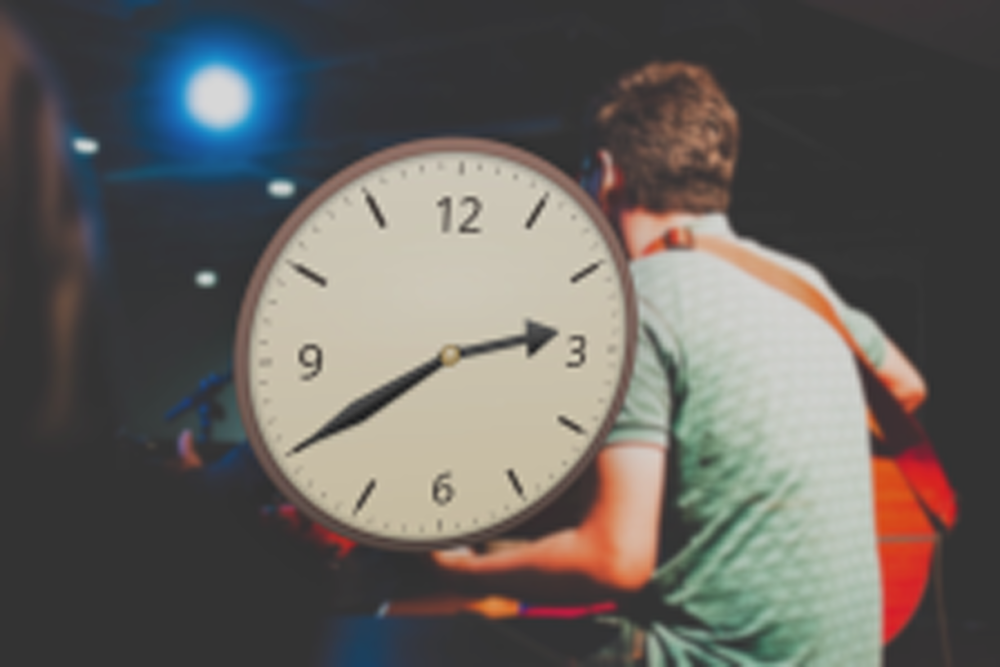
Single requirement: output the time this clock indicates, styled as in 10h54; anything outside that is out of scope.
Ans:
2h40
